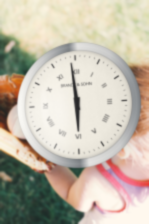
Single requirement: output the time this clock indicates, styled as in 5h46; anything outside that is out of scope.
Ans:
5h59
